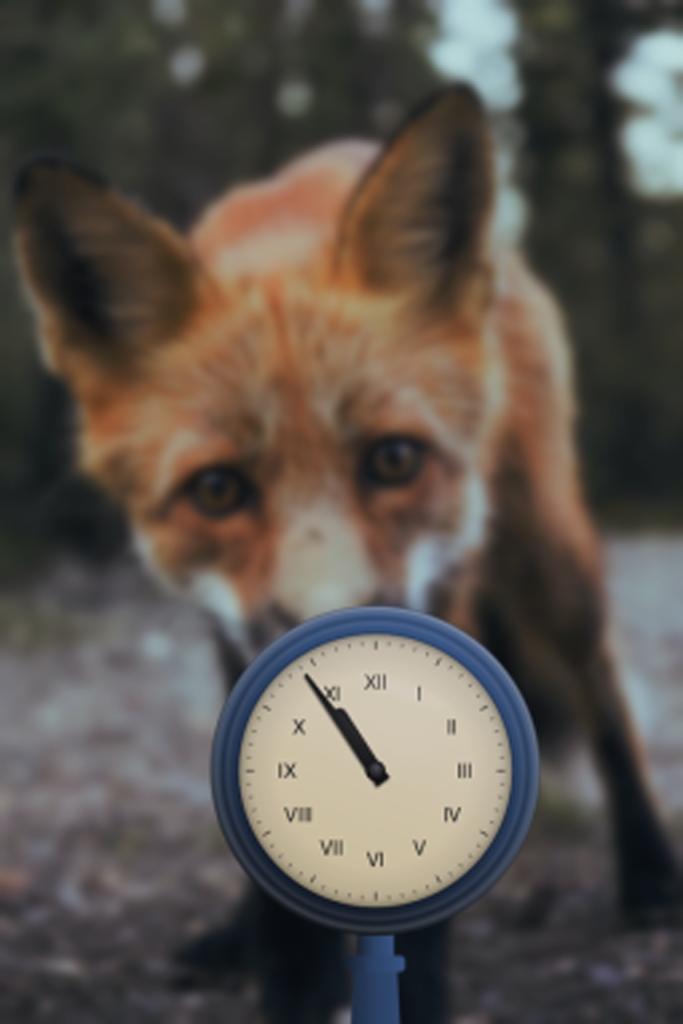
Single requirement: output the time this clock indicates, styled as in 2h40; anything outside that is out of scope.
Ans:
10h54
